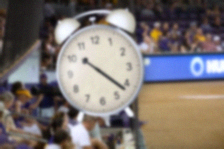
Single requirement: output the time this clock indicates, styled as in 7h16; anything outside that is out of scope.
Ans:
10h22
